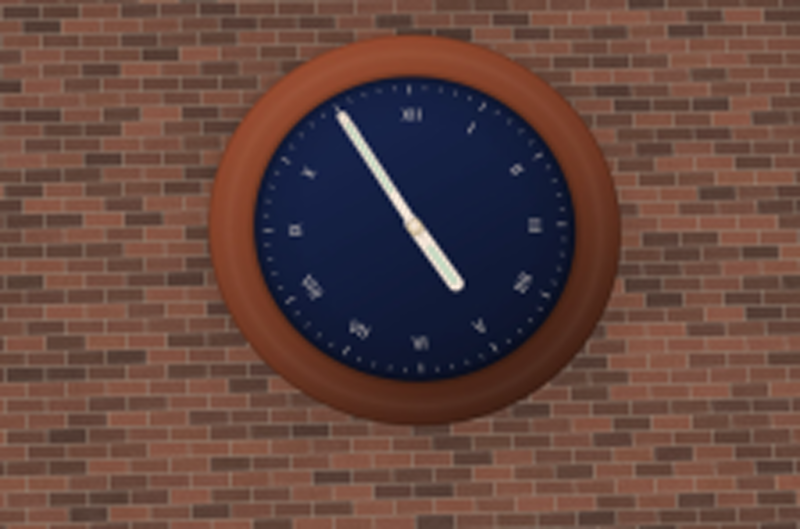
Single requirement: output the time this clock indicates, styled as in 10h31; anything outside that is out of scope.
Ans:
4h55
